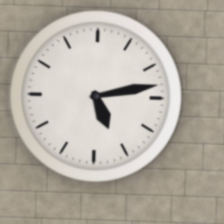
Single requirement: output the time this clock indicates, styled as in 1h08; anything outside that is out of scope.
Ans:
5h13
